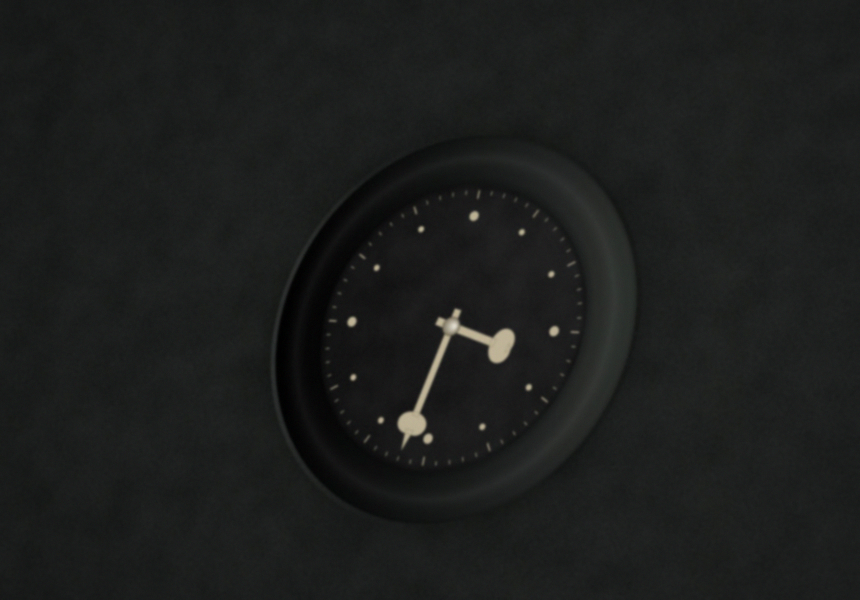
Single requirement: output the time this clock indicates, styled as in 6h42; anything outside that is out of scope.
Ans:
3h32
